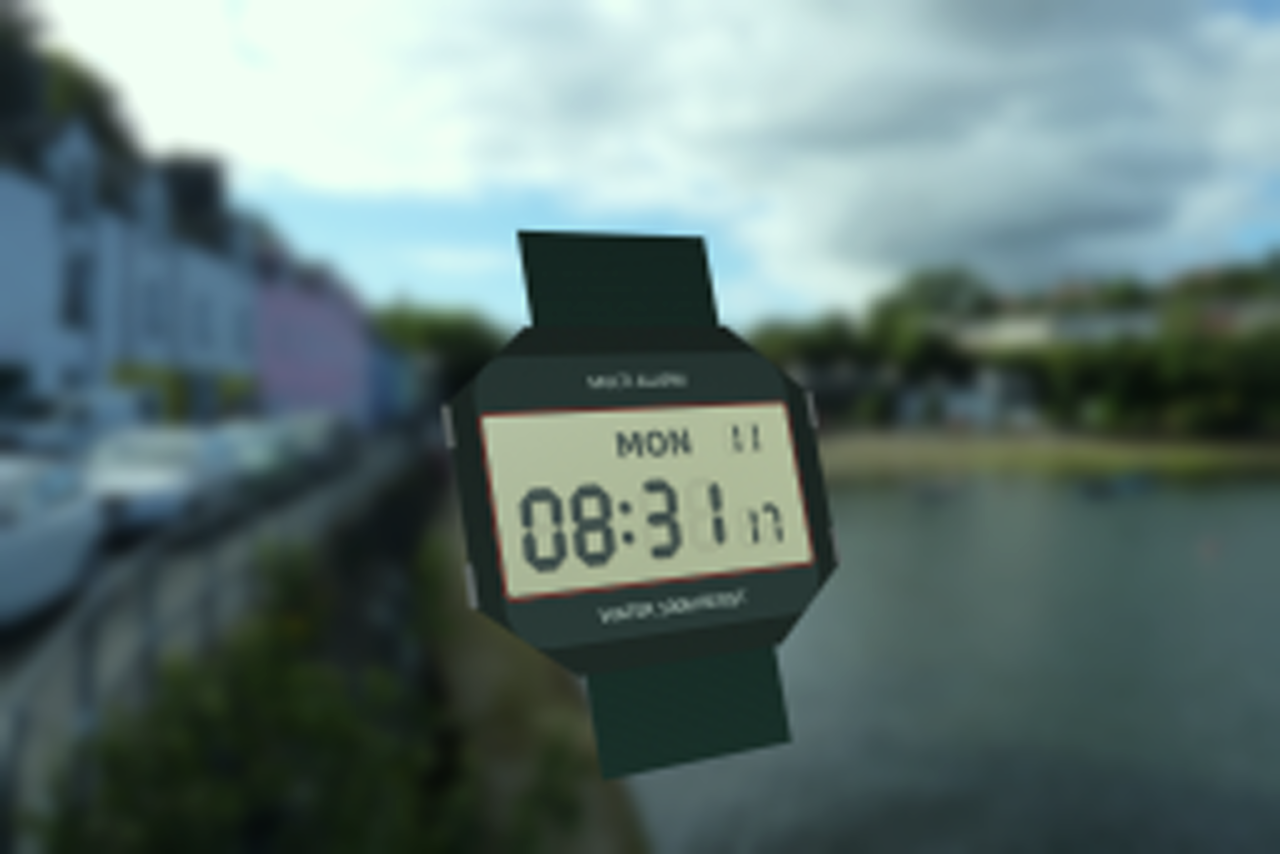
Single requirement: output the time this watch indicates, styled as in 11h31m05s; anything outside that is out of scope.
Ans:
8h31m17s
